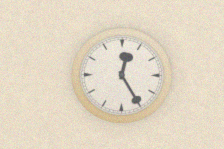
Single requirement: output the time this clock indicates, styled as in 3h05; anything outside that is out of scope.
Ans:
12h25
